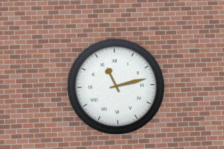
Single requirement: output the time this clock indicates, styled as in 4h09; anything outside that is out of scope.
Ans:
11h13
